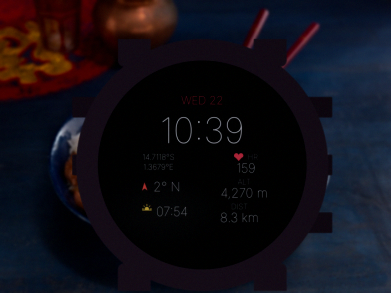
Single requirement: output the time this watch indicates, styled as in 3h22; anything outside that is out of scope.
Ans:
10h39
